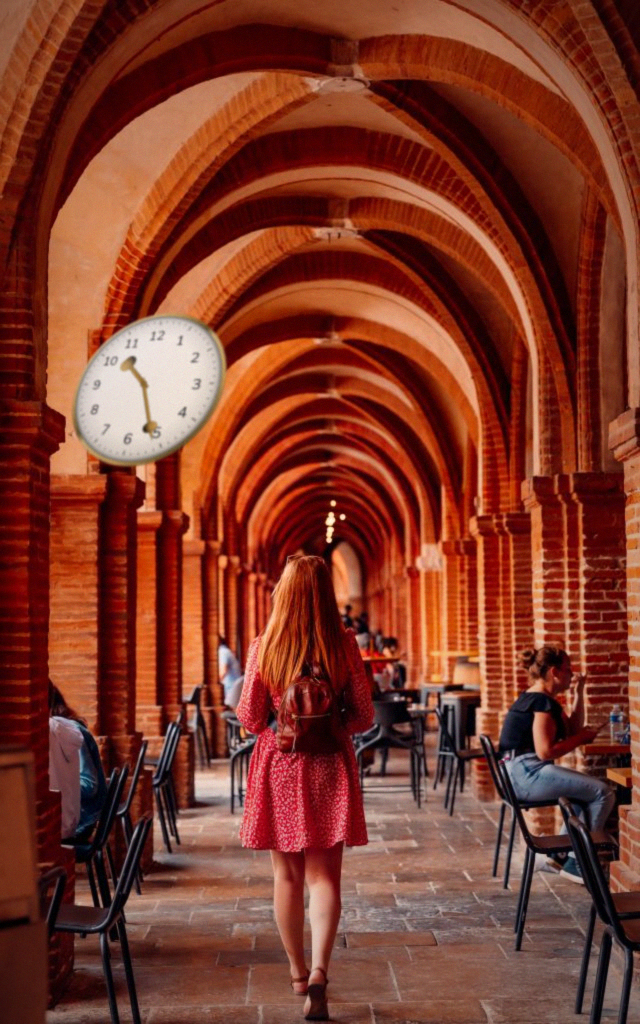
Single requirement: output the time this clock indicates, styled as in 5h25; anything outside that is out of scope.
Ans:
10h26
